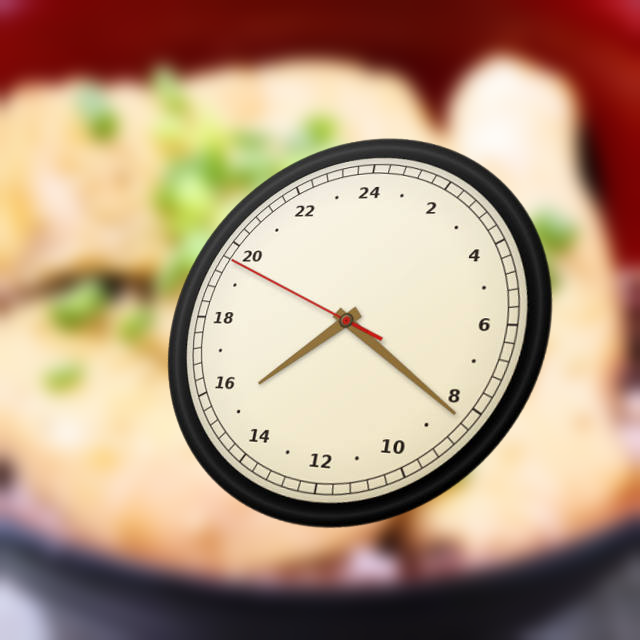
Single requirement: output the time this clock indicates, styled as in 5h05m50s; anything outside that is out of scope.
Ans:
15h20m49s
